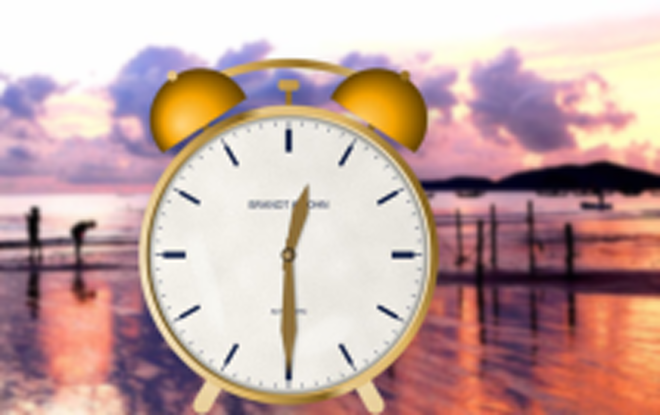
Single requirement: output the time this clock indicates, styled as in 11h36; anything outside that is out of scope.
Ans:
12h30
